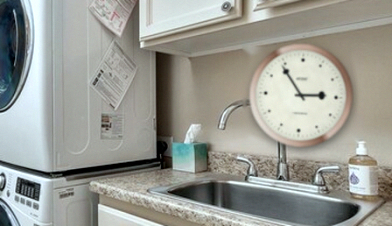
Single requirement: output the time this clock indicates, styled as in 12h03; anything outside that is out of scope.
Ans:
2h54
